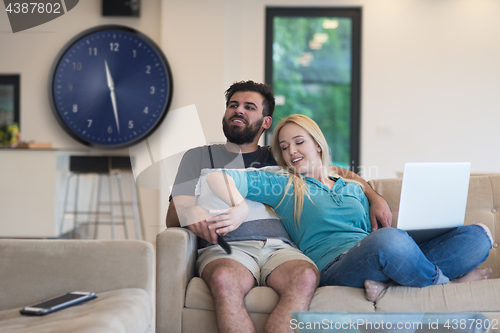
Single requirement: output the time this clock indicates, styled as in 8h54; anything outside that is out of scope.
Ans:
11h28
